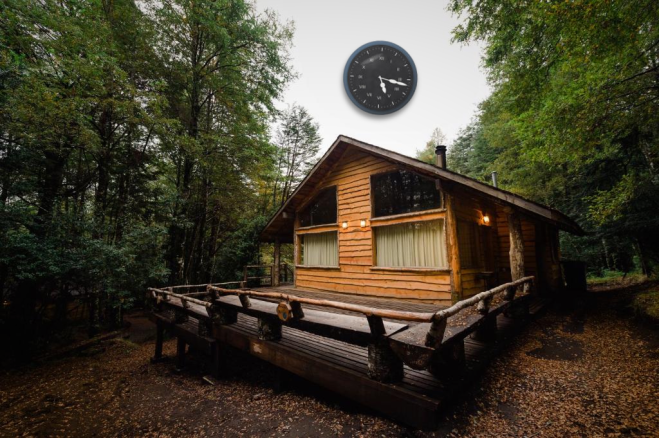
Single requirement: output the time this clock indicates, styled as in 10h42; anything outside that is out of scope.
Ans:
5h17
